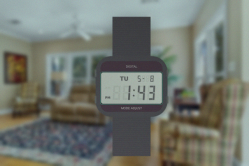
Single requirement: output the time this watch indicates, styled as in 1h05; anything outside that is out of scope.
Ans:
1h43
